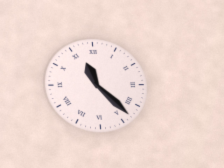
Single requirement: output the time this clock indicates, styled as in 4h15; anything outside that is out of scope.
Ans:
11h23
